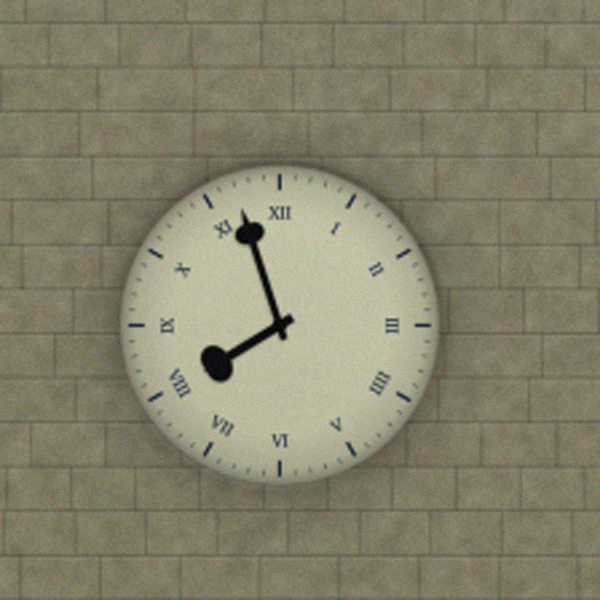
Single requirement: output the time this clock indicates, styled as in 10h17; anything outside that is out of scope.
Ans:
7h57
